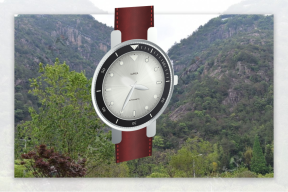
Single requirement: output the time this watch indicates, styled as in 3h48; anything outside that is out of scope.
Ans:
3h35
